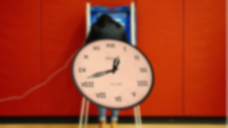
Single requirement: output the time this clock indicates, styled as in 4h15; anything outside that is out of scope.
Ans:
12h42
